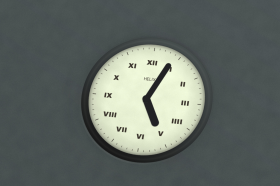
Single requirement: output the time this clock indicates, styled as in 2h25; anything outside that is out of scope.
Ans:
5h04
